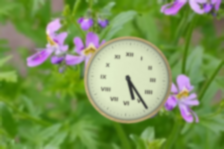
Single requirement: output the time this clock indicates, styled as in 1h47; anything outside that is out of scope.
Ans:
5h24
